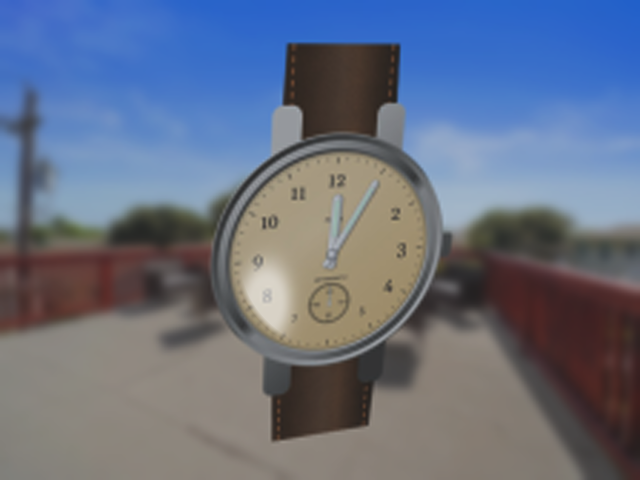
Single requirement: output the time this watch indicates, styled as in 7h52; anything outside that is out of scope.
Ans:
12h05
